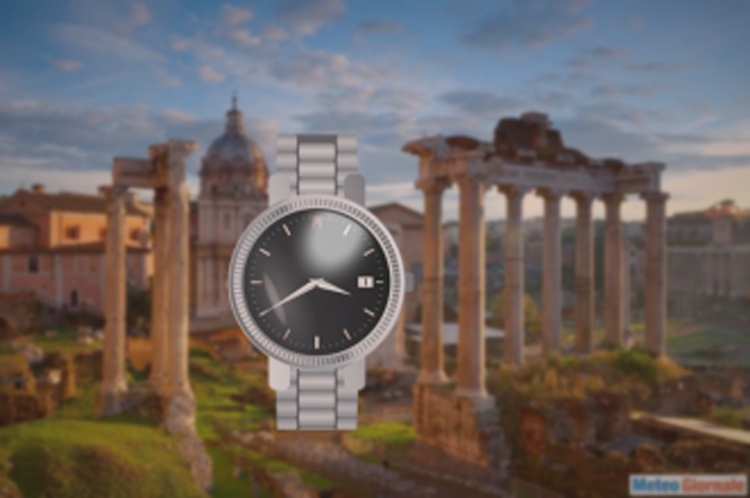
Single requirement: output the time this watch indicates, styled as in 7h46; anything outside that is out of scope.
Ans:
3h40
